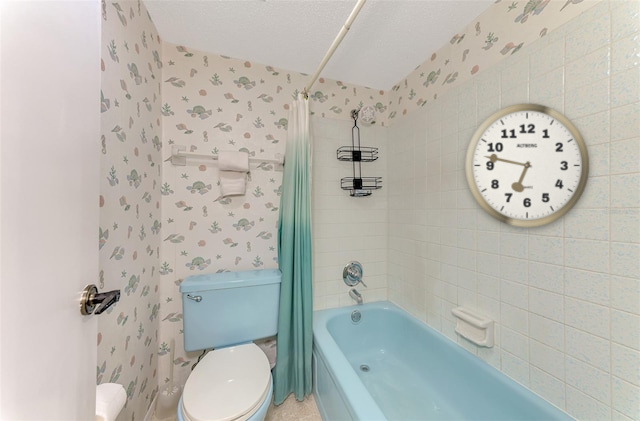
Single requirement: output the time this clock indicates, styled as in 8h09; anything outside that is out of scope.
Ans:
6h47
